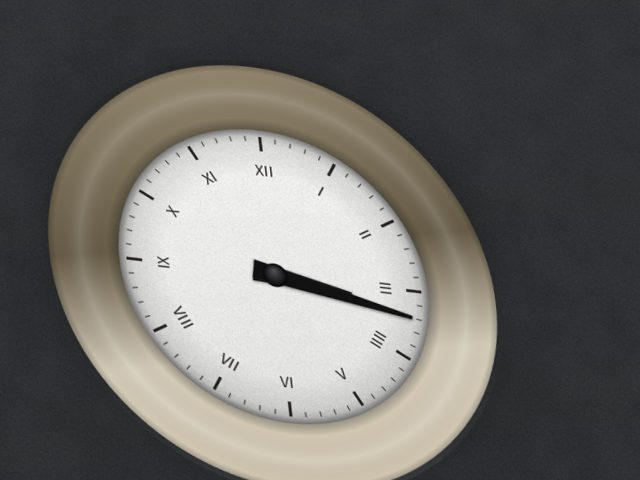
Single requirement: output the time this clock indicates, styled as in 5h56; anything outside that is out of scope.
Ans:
3h17
